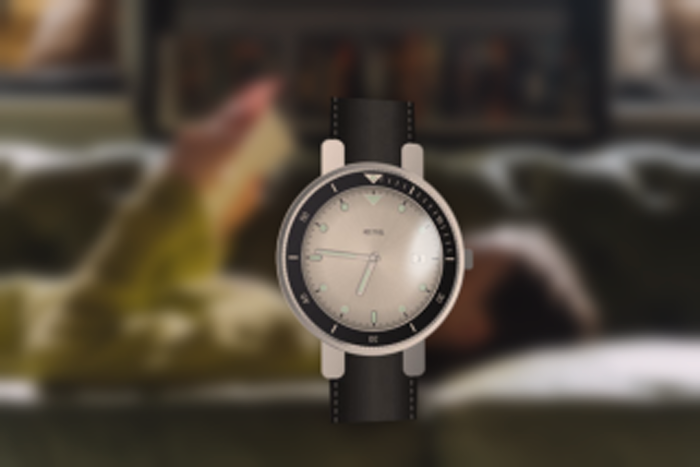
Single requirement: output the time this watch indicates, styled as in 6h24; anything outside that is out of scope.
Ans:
6h46
